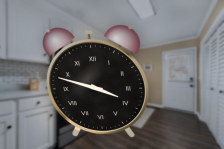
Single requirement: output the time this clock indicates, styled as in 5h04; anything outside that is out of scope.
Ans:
3h48
